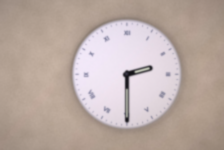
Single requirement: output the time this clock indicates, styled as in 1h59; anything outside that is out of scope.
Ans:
2h30
